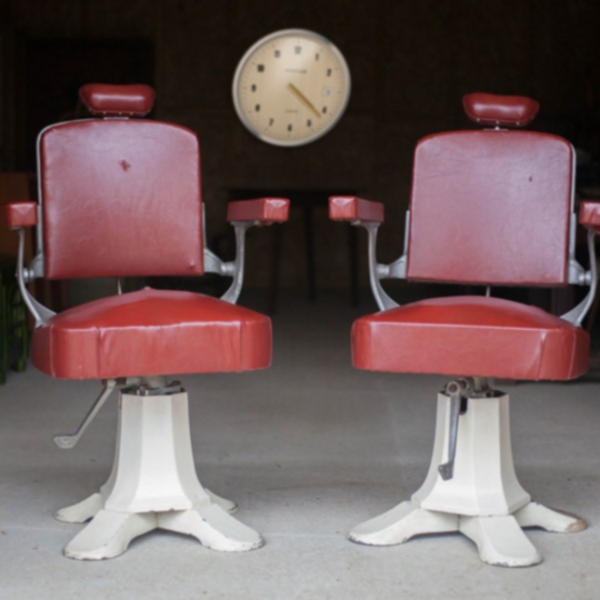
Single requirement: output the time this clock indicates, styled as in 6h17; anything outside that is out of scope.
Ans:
4h22
